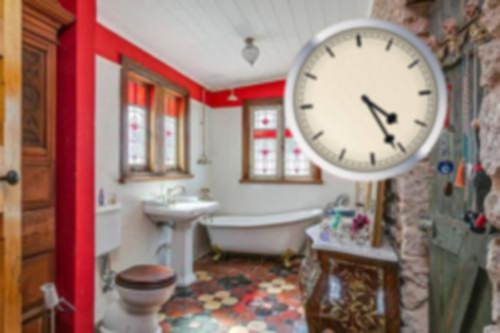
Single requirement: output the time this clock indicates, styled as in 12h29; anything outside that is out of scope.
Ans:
4h26
